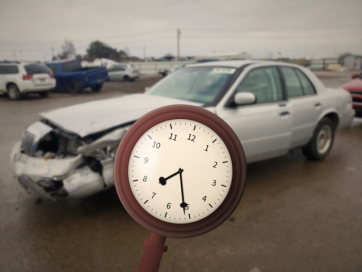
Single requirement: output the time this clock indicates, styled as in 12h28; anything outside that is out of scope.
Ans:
7h26
